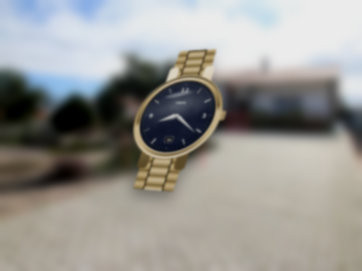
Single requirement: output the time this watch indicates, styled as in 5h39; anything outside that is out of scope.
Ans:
8h21
